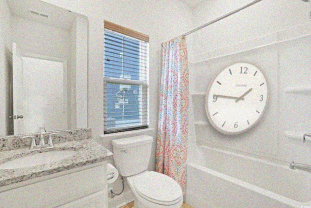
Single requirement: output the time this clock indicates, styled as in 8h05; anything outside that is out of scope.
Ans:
1h46
